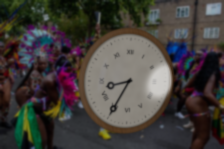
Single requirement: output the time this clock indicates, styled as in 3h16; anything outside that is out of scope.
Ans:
8h35
